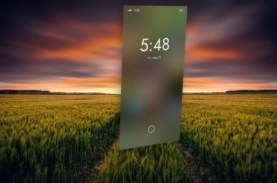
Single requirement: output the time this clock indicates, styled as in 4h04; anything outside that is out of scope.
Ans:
5h48
